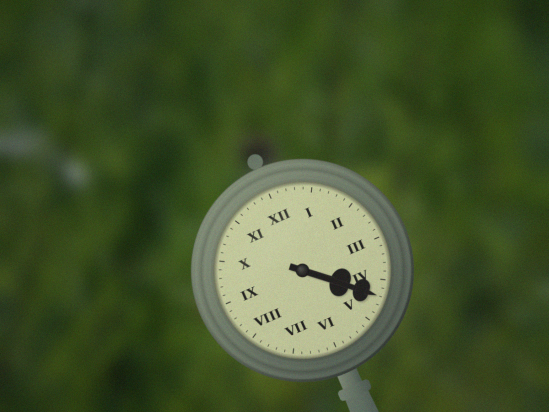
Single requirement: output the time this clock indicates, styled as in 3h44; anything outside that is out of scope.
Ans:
4h22
